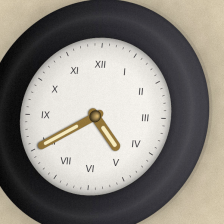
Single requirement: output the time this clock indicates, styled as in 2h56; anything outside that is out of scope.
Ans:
4h40
